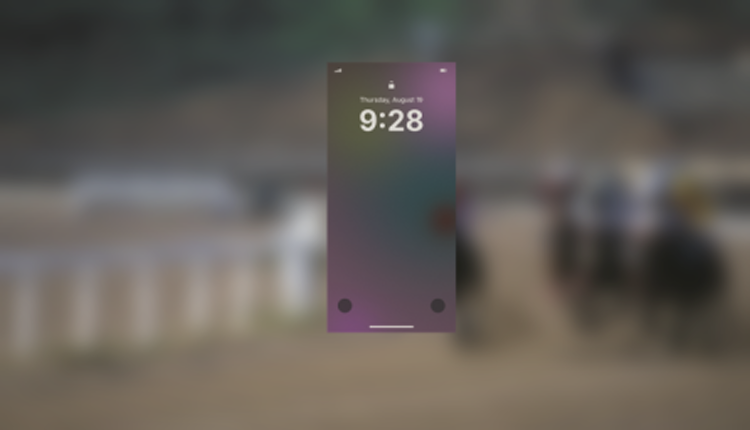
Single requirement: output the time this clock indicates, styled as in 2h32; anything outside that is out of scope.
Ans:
9h28
